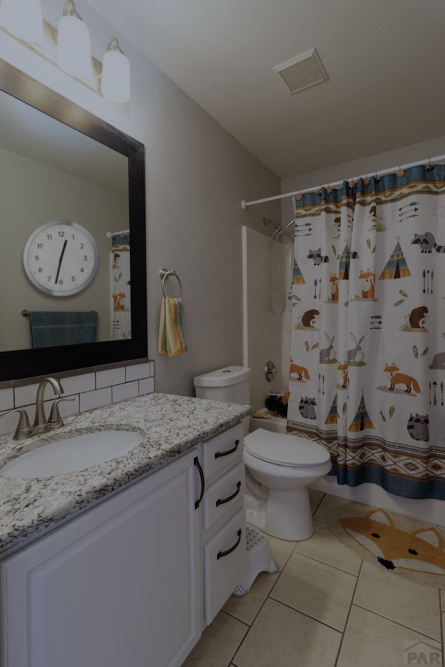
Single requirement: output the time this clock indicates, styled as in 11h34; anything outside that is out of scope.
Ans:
12h32
